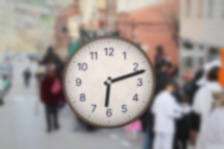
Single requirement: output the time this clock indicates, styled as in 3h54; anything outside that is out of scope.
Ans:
6h12
